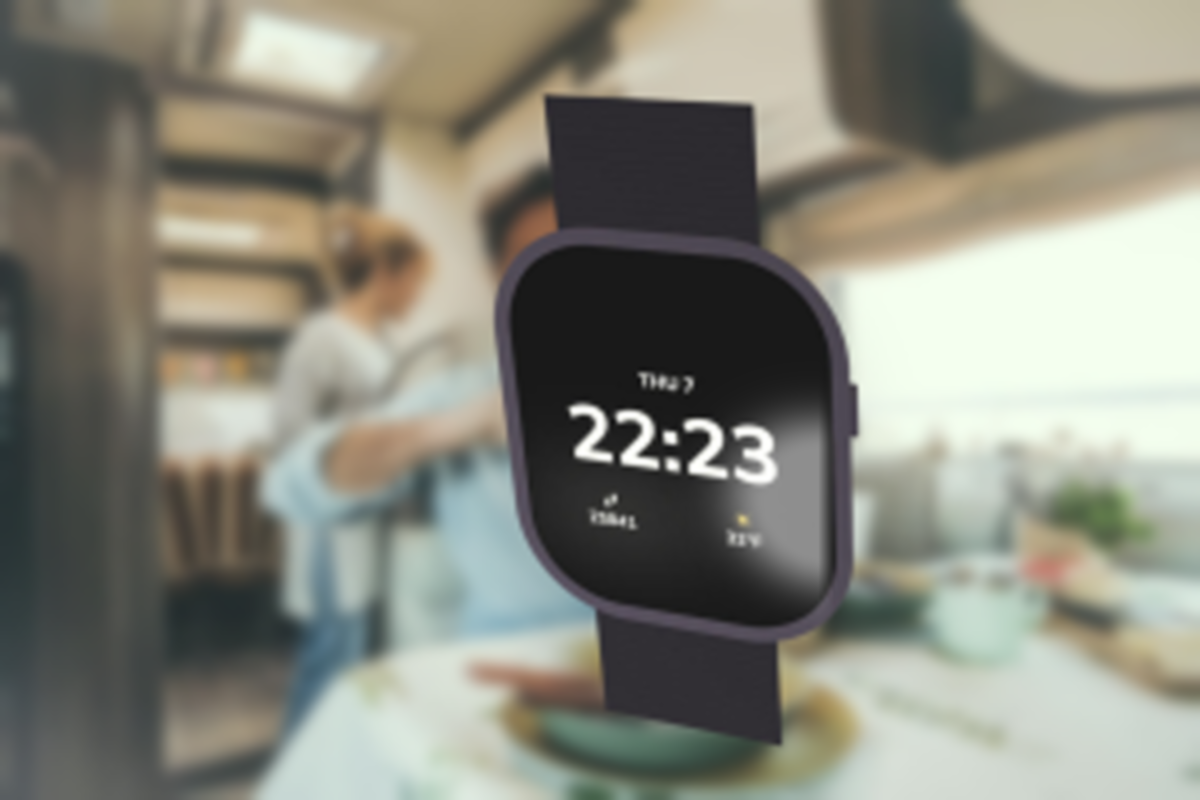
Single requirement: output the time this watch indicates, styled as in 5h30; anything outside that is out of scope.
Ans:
22h23
